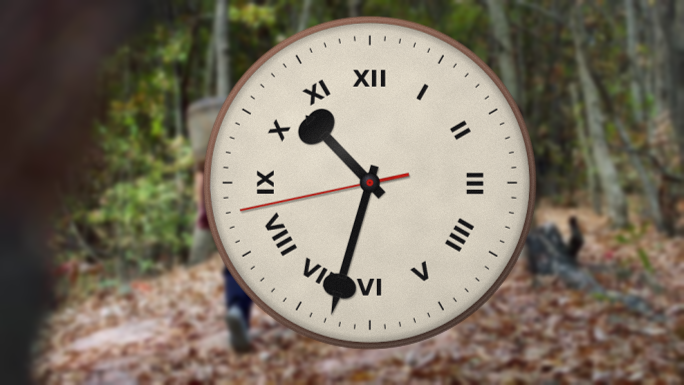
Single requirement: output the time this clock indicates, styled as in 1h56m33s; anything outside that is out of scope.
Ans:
10h32m43s
